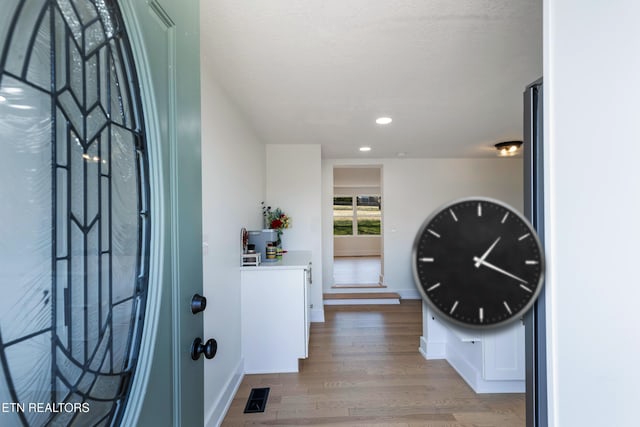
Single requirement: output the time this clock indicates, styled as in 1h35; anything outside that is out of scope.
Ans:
1h19
